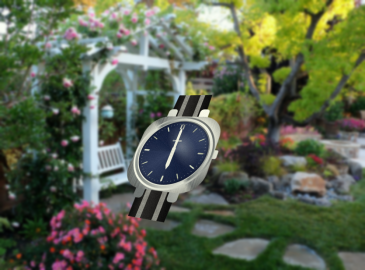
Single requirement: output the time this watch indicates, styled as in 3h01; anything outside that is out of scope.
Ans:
6h00
